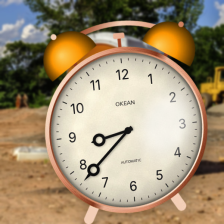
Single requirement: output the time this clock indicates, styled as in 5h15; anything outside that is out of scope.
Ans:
8h38
